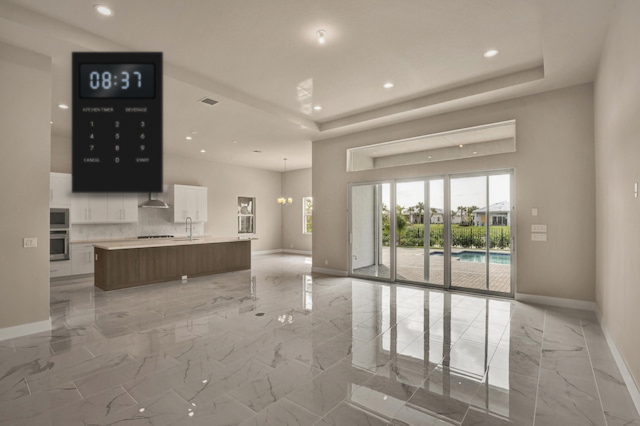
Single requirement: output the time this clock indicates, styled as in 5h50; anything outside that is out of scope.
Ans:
8h37
